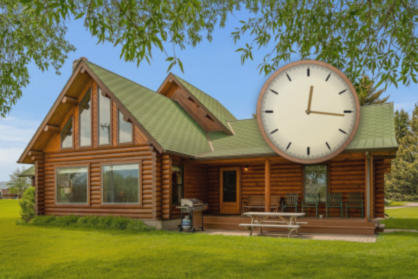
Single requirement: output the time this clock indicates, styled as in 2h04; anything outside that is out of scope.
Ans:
12h16
